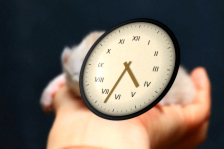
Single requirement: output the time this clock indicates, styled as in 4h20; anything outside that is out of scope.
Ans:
4h33
